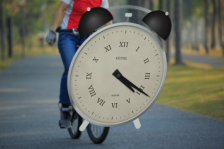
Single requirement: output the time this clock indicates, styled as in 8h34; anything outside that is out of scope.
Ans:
4h20
